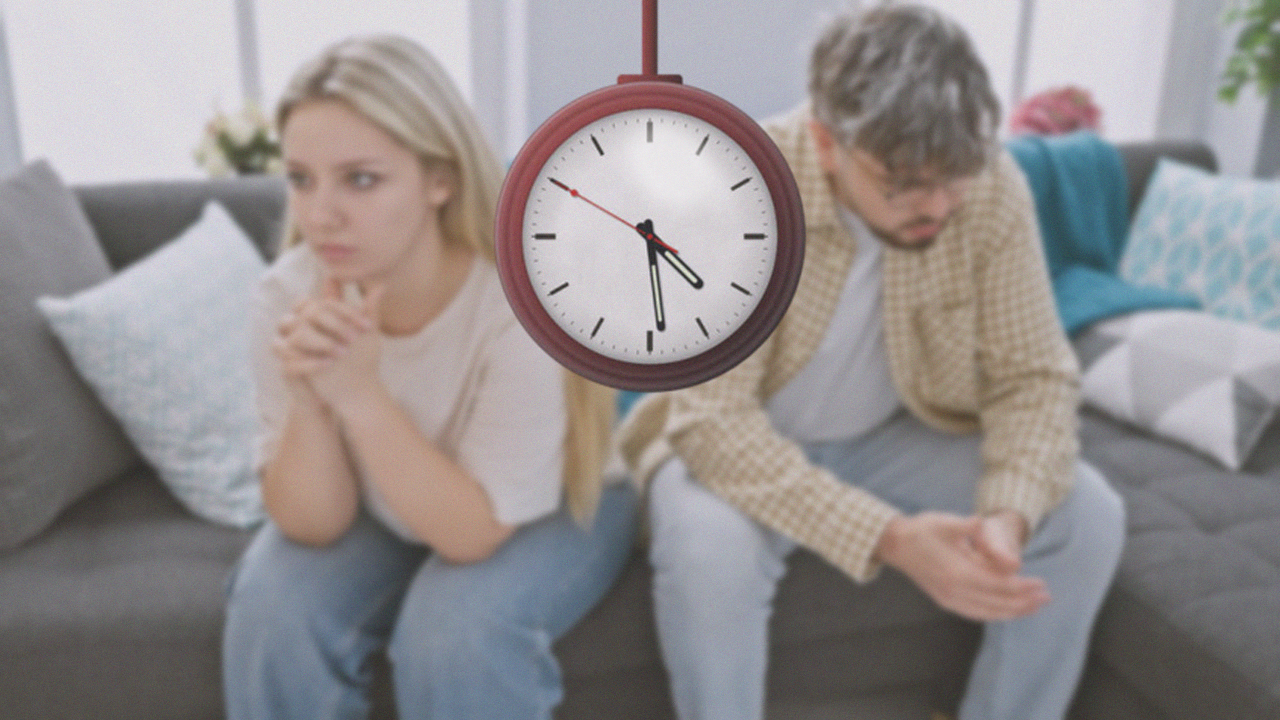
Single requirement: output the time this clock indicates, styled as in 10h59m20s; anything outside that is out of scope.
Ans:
4h28m50s
